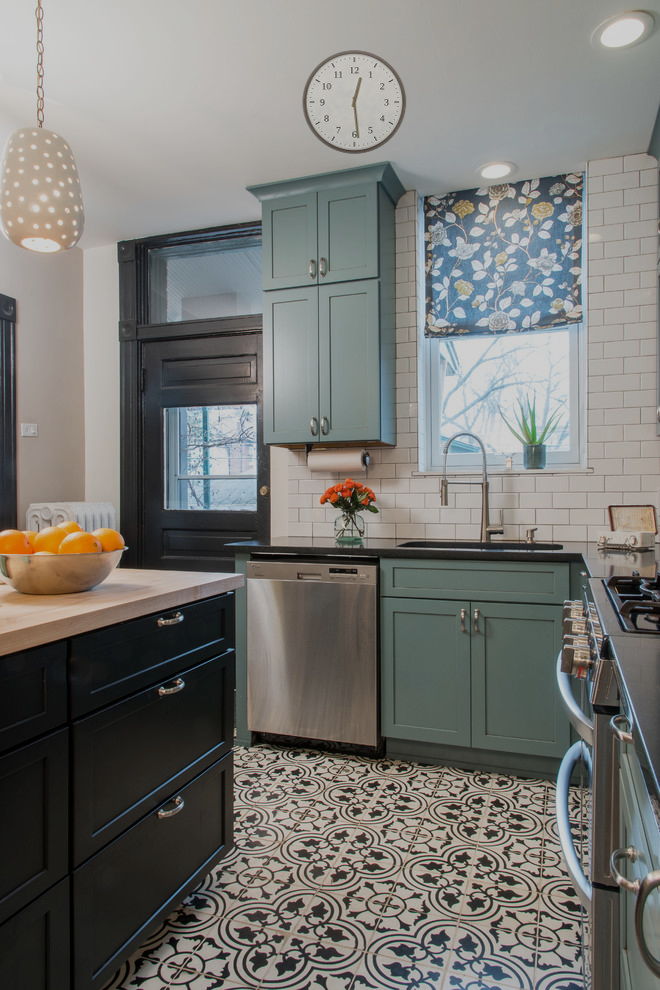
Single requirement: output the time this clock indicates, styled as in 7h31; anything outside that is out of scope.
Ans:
12h29
